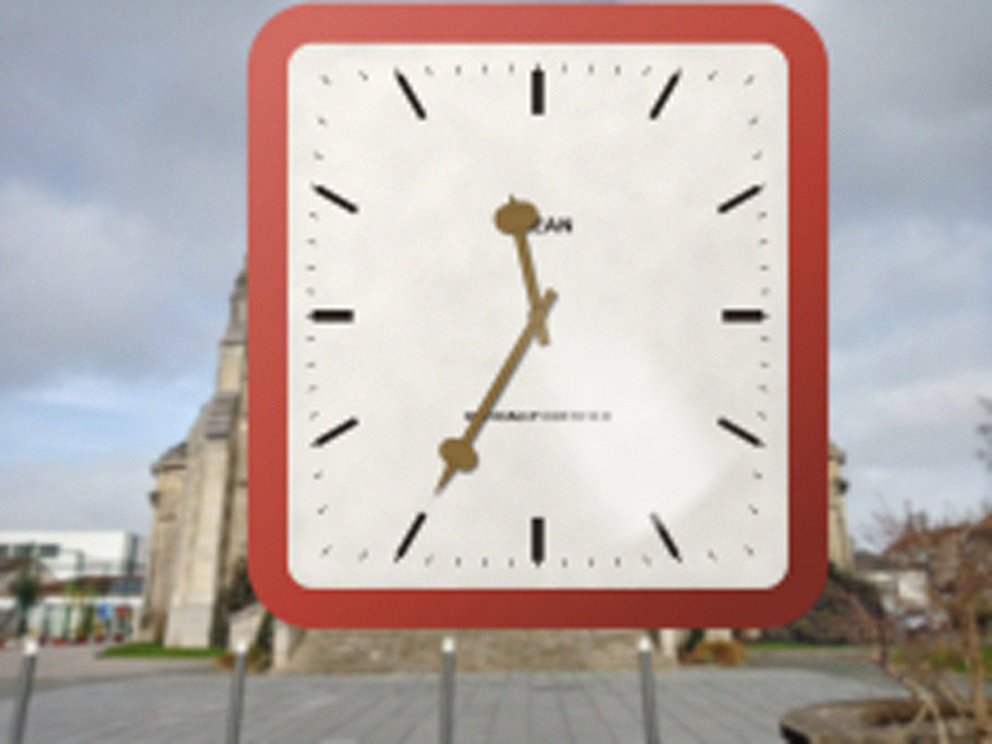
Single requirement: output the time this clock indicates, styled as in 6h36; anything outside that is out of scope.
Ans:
11h35
